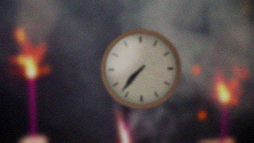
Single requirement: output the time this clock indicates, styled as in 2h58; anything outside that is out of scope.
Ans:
7h37
